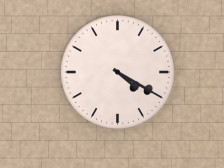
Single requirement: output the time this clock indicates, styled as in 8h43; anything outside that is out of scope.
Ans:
4h20
